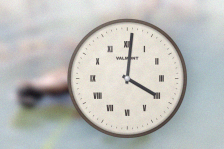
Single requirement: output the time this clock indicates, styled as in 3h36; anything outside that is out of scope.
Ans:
4h01
